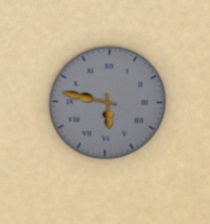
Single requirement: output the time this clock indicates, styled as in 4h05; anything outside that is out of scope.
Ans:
5h47
